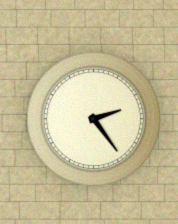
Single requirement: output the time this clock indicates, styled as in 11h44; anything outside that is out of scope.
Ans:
2h24
